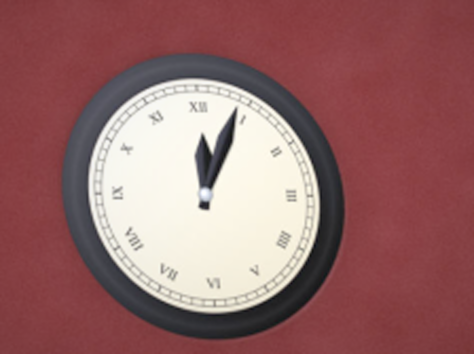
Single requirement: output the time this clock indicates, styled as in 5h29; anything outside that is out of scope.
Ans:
12h04
